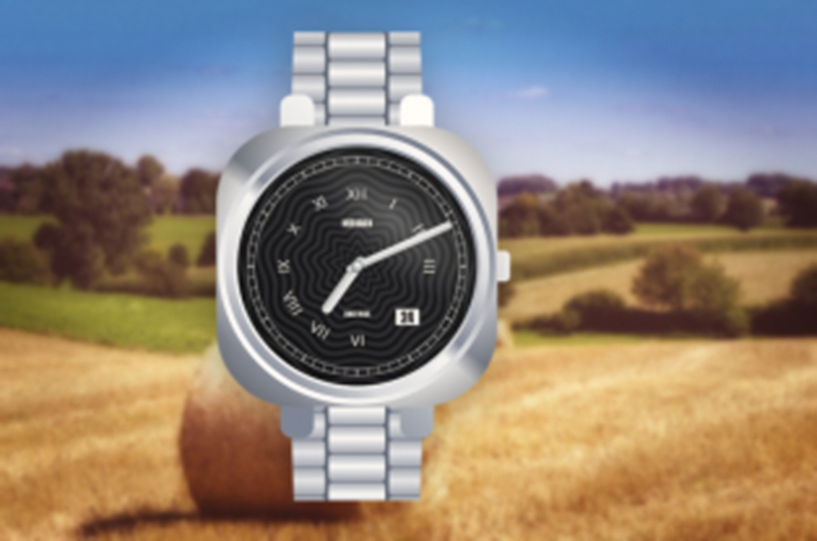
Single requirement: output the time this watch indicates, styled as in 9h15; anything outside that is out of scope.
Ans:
7h11
